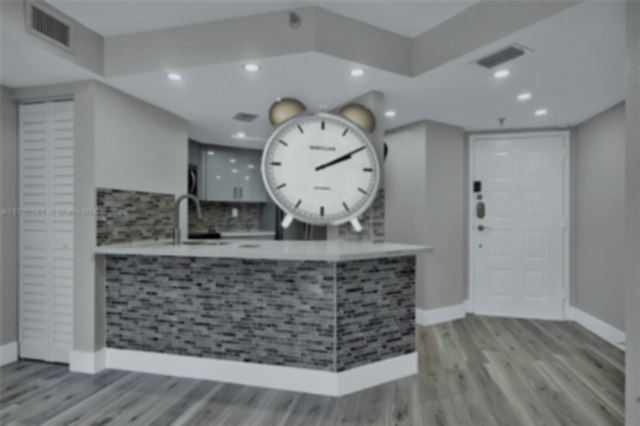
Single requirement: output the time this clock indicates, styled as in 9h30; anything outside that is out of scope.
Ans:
2h10
